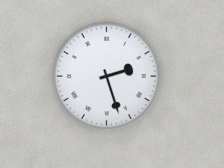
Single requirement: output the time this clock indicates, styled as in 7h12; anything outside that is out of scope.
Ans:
2h27
